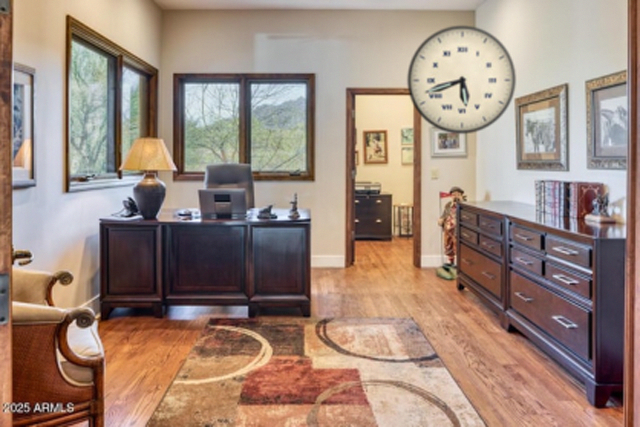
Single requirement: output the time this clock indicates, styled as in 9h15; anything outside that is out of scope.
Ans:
5h42
